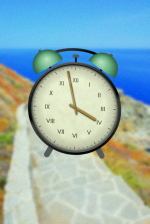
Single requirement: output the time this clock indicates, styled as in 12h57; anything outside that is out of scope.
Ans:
3h58
